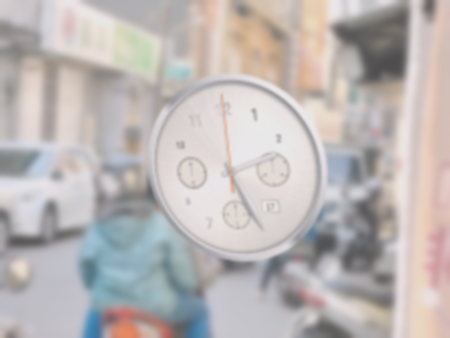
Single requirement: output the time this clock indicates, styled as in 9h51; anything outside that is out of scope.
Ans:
2h26
